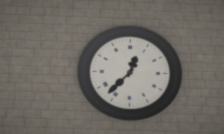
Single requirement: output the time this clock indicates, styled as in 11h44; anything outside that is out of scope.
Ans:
12h37
